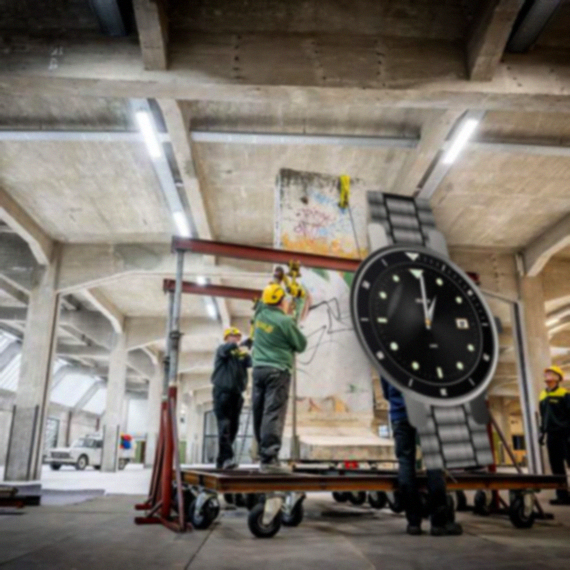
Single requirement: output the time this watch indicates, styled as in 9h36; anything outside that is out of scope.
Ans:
1h01
